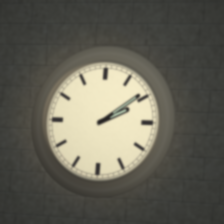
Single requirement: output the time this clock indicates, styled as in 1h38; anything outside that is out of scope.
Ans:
2h09
